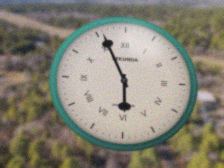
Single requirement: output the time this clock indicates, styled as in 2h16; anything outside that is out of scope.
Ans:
5h56
